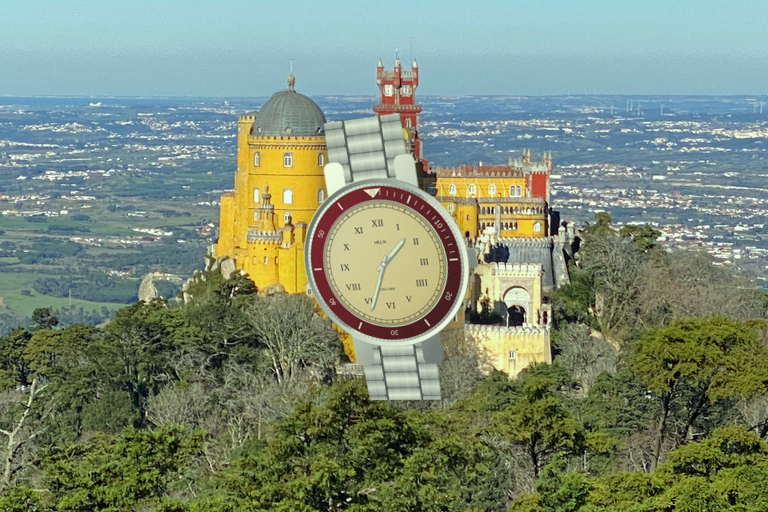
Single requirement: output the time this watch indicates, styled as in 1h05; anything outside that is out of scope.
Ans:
1h34
